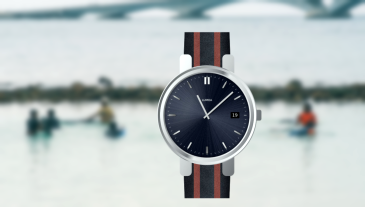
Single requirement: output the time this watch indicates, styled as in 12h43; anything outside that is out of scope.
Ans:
11h08
